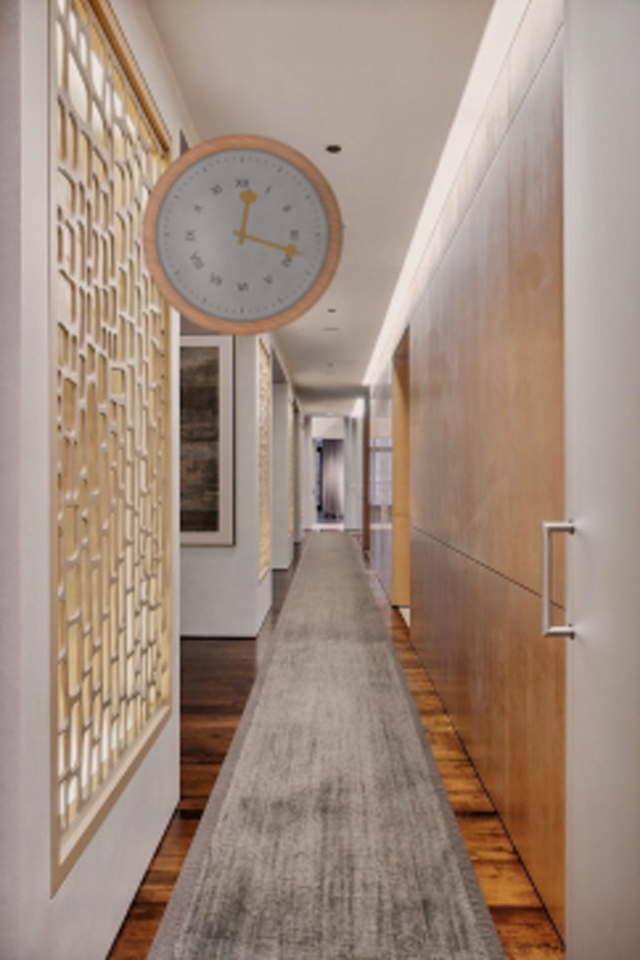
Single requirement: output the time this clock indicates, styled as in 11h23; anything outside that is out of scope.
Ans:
12h18
